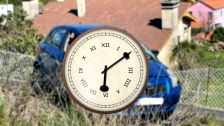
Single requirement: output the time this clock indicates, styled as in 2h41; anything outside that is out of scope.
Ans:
6h09
